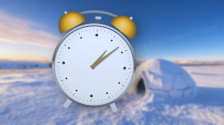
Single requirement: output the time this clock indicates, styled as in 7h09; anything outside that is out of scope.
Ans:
1h08
